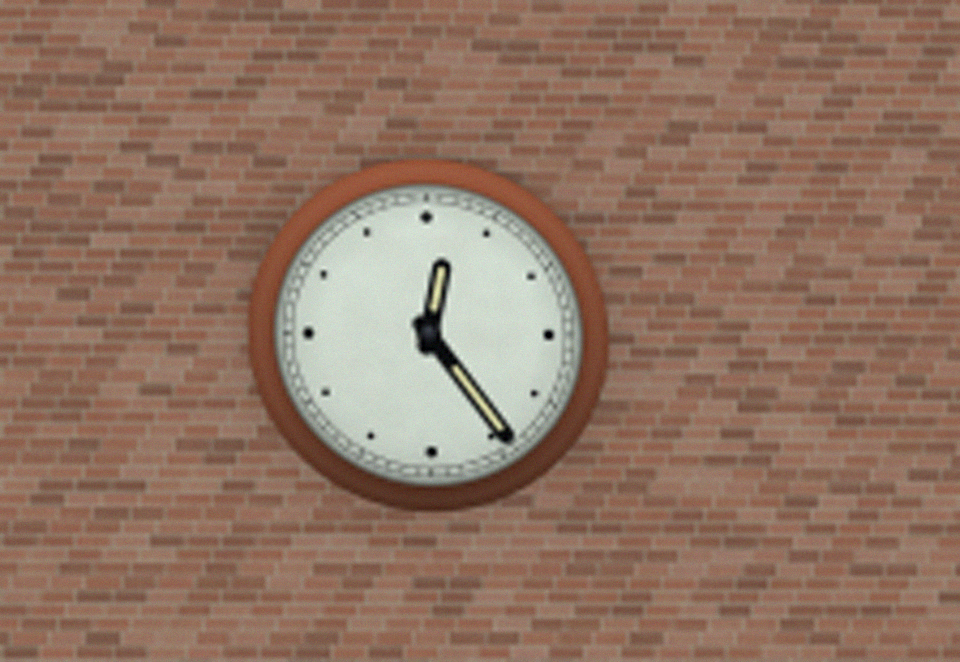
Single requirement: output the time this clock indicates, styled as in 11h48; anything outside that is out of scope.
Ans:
12h24
